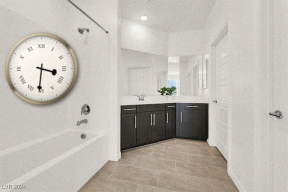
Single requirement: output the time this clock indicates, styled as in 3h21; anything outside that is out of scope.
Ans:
3h31
